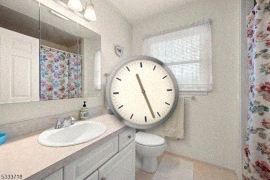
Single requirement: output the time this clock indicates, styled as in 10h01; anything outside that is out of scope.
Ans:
11h27
